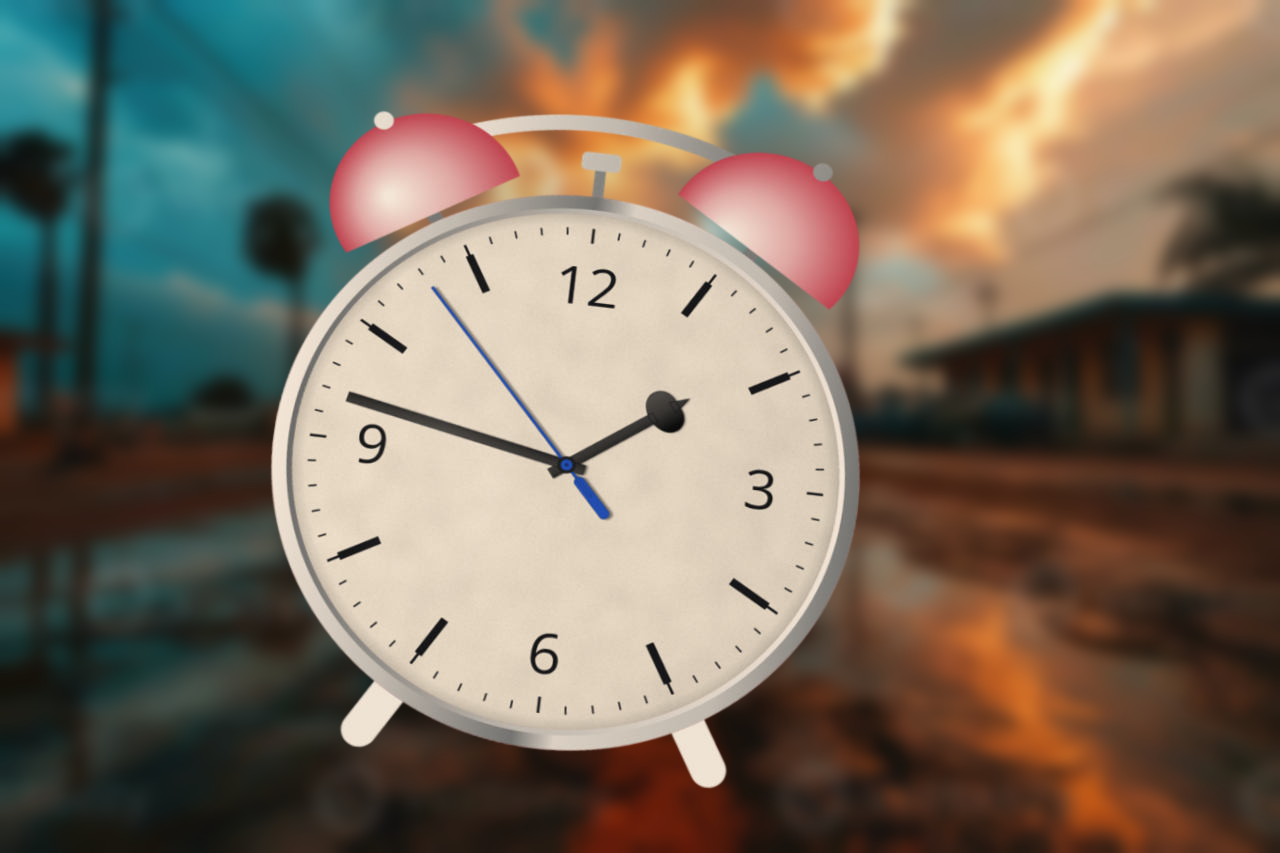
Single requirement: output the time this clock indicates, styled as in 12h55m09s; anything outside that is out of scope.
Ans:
1h46m53s
